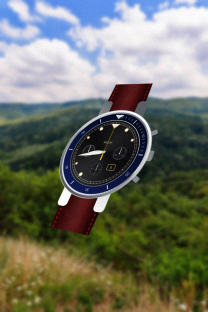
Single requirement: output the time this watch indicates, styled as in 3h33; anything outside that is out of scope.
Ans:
8h43
